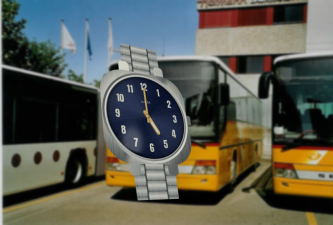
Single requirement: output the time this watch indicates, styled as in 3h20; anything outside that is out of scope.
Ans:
5h00
